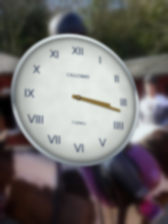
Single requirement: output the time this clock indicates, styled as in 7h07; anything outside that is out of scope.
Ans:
3h17
